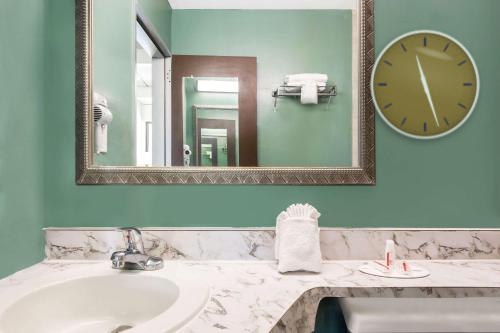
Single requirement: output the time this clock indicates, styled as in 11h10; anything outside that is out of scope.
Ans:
11h27
